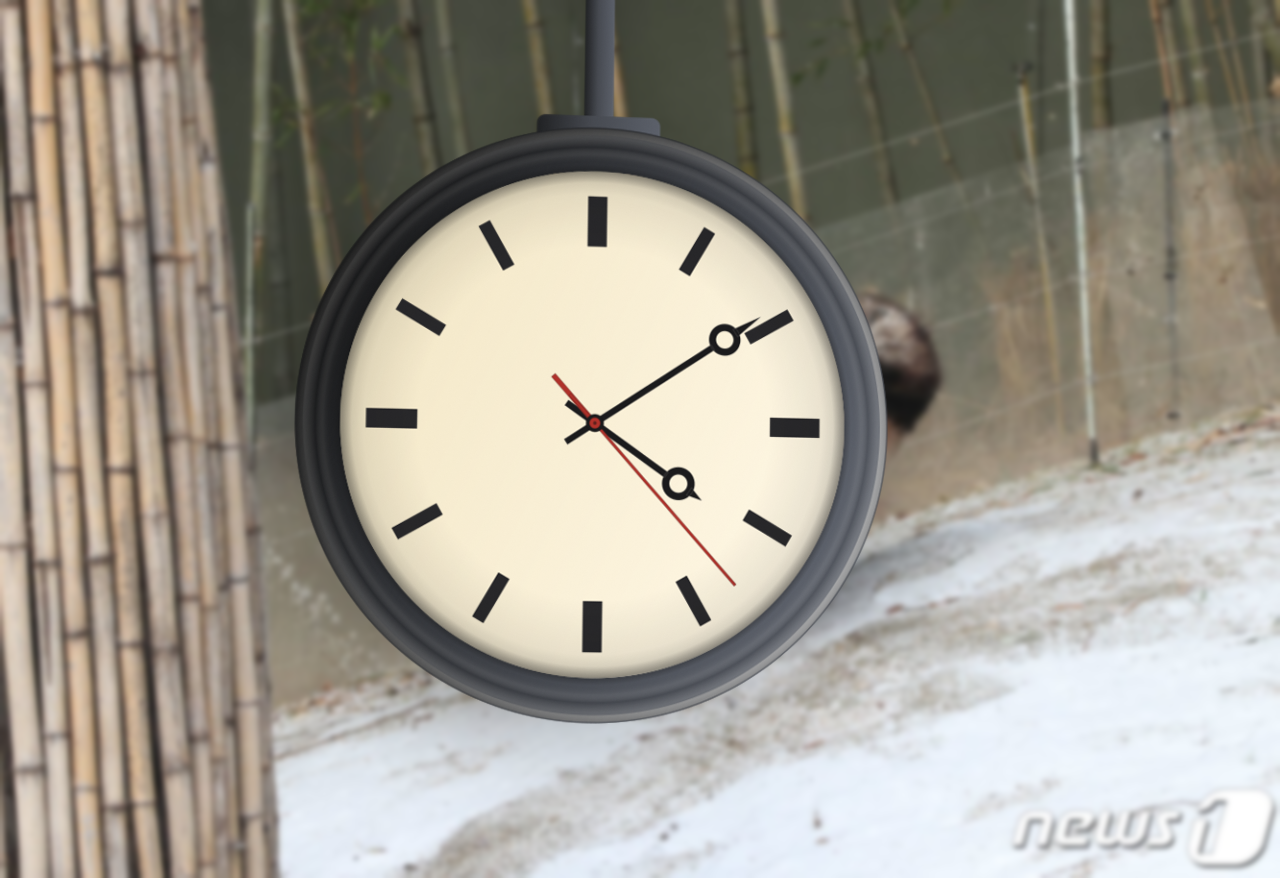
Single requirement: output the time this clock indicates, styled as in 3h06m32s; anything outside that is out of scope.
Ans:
4h09m23s
